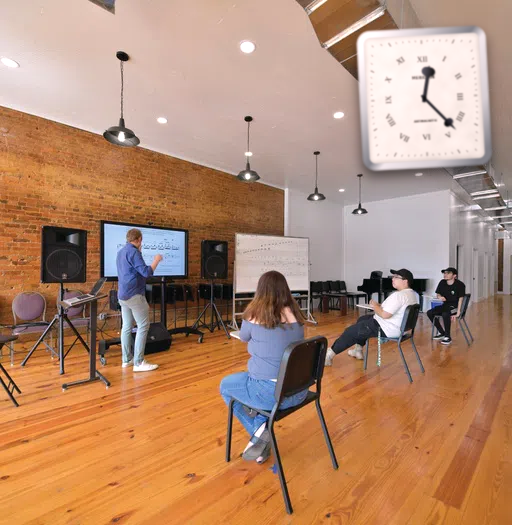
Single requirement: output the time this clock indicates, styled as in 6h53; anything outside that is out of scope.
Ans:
12h23
